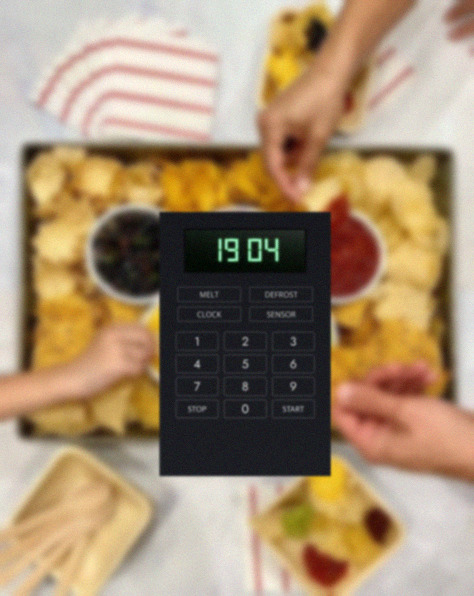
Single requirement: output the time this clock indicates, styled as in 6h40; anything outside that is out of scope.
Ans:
19h04
